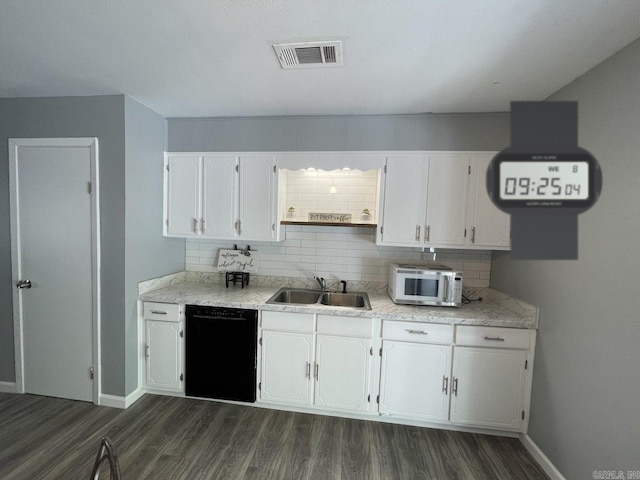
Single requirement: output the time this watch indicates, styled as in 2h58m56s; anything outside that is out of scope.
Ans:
9h25m04s
